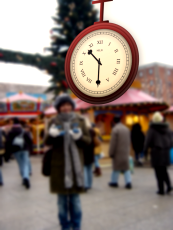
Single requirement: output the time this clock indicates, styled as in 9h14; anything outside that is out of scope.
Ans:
10h30
